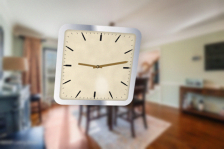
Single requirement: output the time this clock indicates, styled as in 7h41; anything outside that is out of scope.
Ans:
9h13
